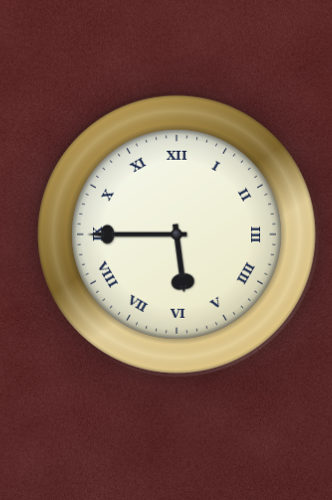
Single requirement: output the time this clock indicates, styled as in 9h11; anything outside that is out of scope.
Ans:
5h45
